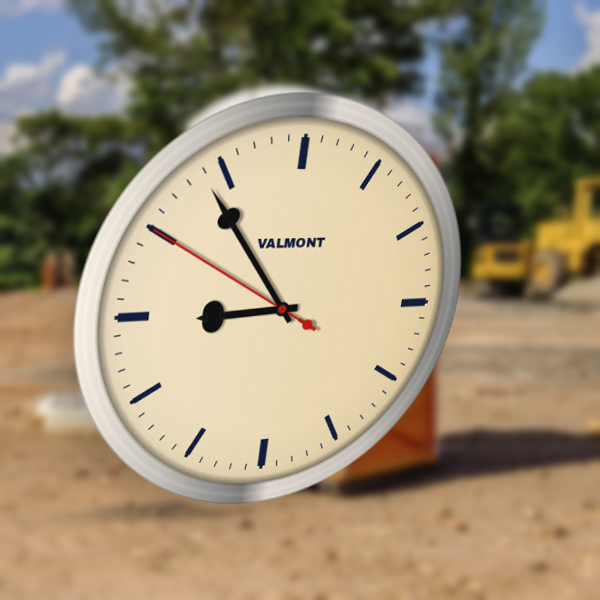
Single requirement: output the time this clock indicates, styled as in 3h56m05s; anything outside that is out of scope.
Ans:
8h53m50s
